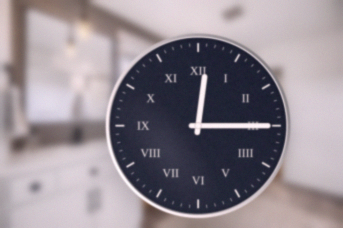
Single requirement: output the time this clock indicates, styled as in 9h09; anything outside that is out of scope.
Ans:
12h15
